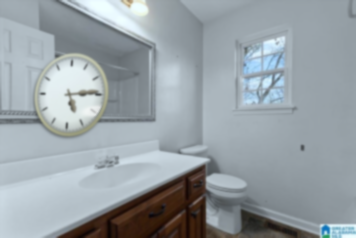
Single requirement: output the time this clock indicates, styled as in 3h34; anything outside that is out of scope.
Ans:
5h14
